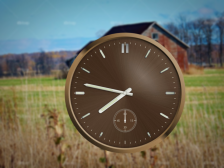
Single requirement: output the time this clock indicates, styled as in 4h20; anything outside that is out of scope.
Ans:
7h47
